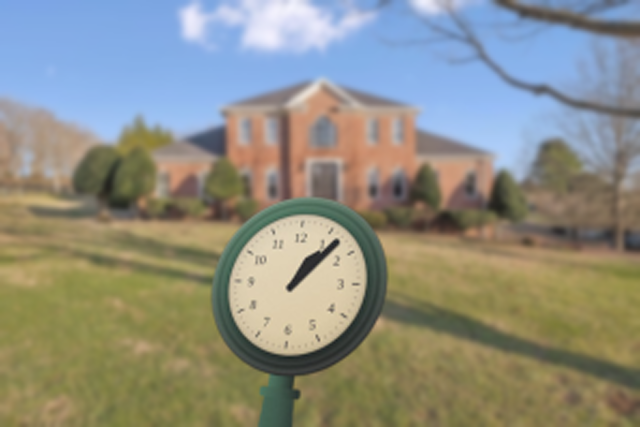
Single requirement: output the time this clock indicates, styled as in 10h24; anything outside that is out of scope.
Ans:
1h07
